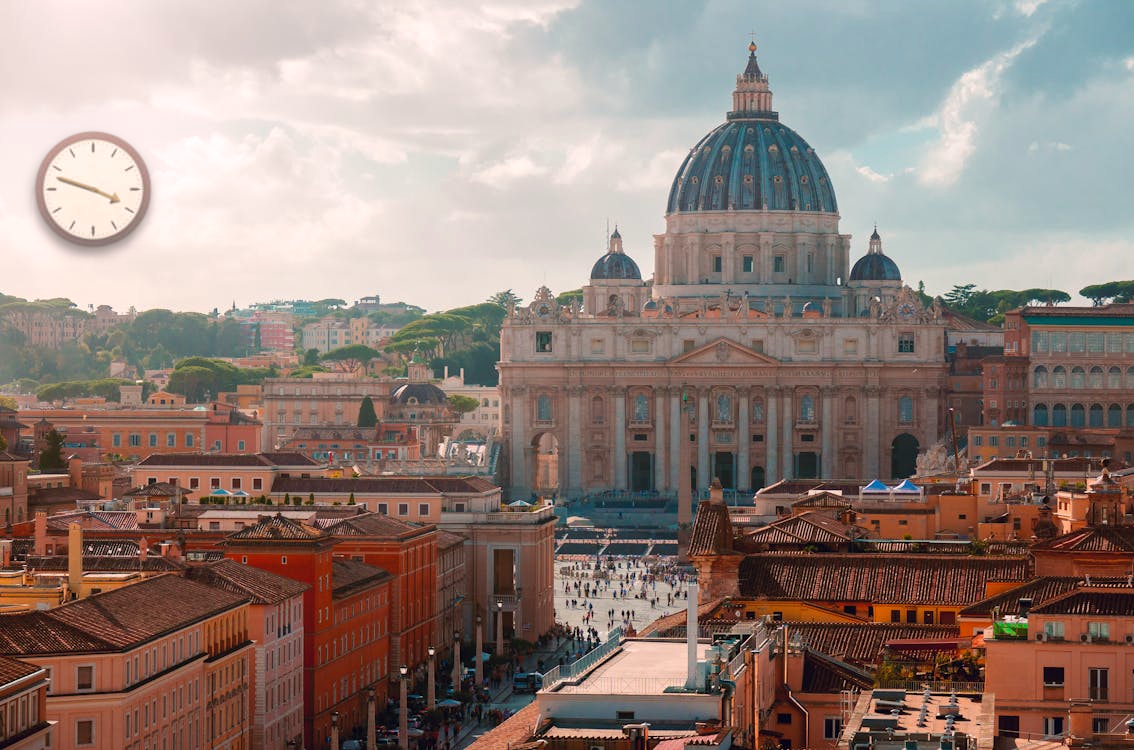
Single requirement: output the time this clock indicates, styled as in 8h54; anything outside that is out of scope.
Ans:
3h48
